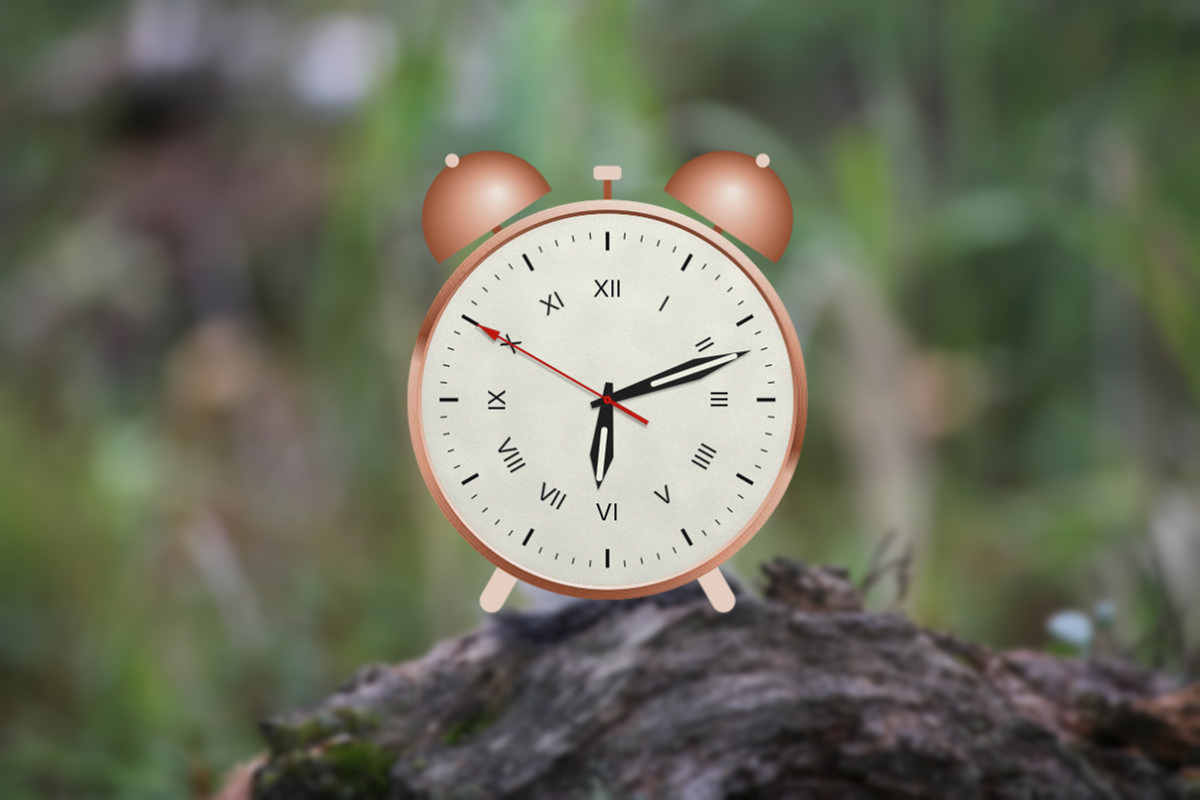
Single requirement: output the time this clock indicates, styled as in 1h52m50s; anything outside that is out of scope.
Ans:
6h11m50s
